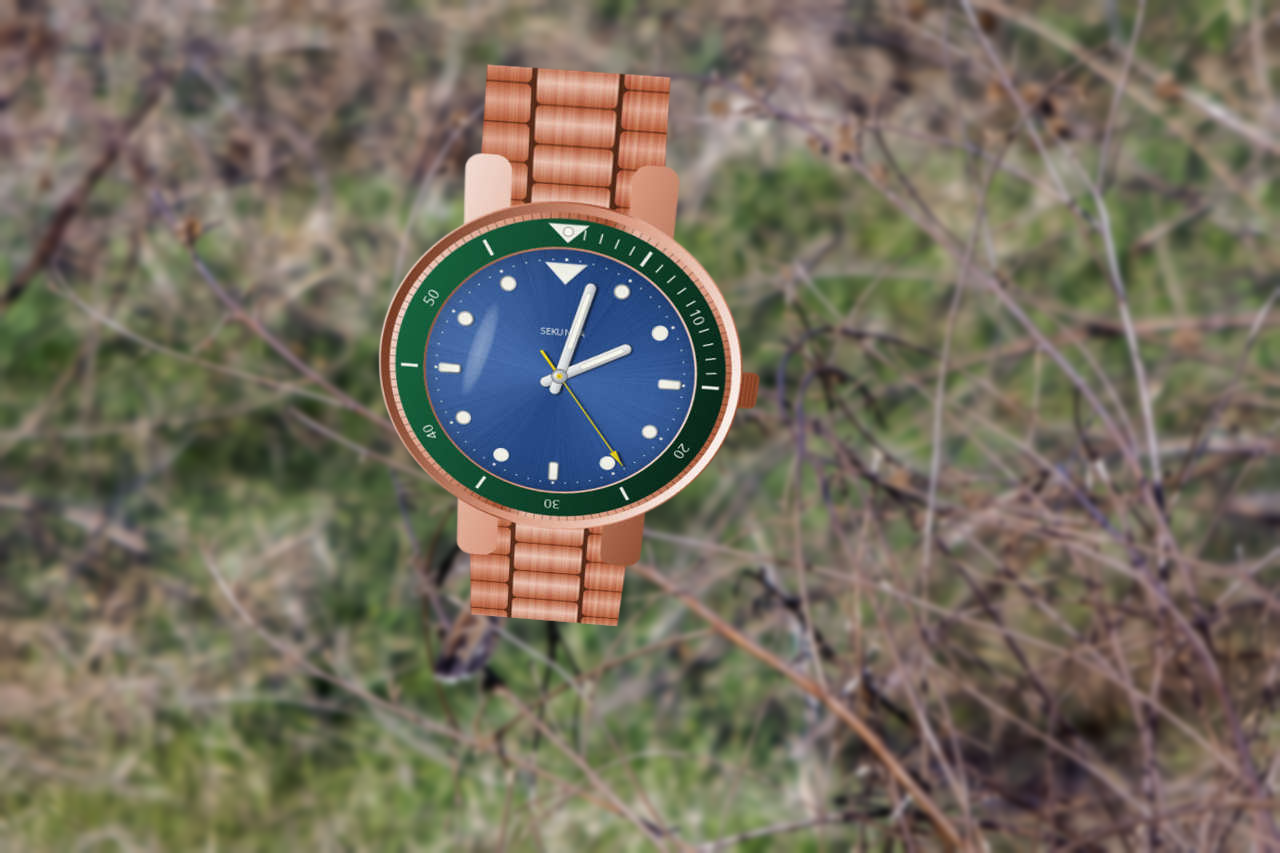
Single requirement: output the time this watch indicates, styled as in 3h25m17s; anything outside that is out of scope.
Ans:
2h02m24s
